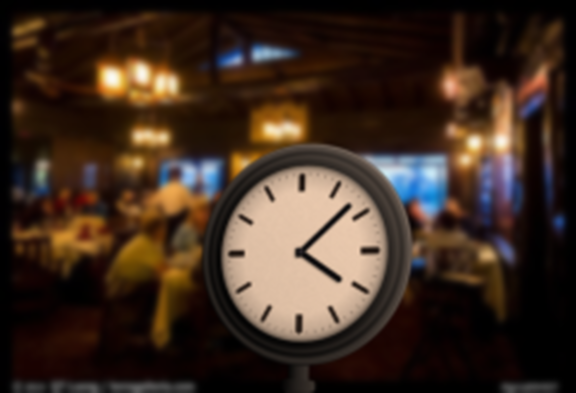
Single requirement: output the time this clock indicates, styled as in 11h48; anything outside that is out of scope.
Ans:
4h08
